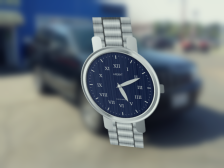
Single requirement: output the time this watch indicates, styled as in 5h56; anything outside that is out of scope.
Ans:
5h11
